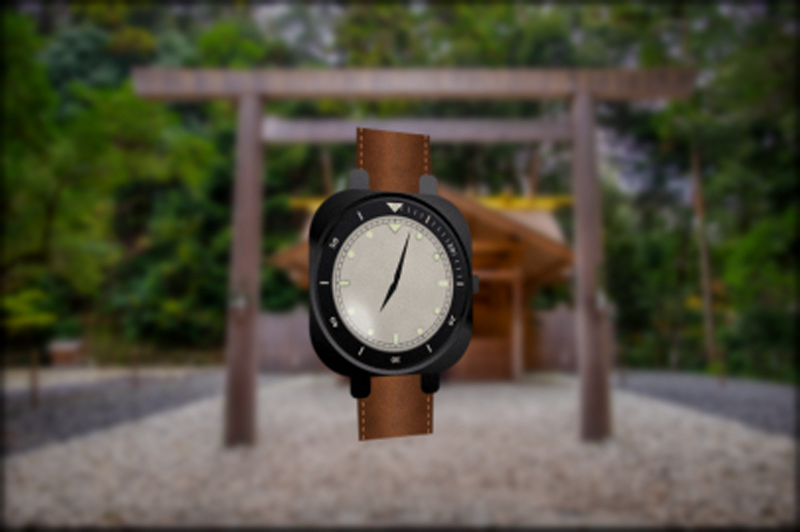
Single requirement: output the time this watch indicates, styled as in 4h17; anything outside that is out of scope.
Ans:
7h03
